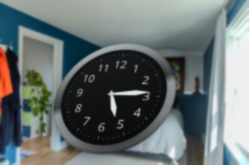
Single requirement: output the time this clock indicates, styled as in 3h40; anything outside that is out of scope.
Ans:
5h14
